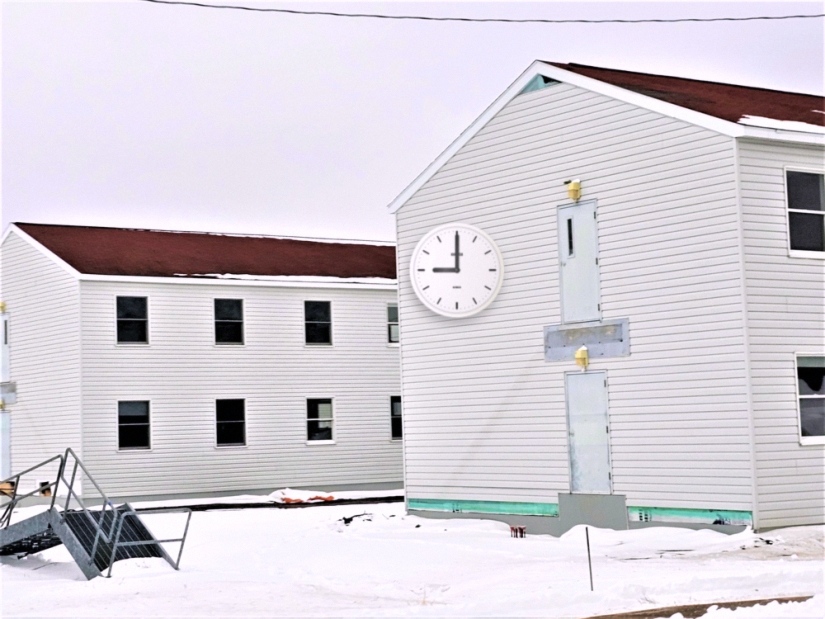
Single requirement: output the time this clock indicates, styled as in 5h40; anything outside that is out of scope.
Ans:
9h00
